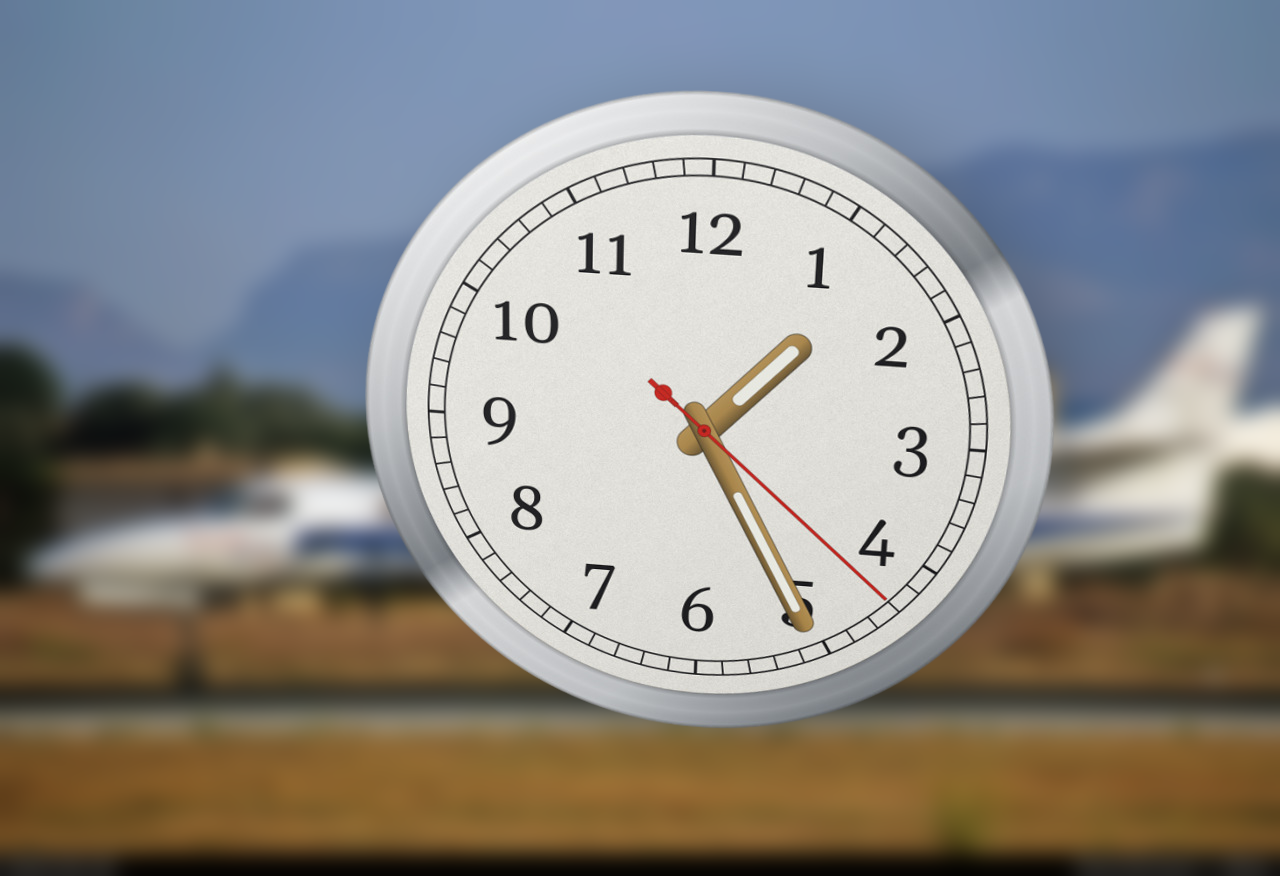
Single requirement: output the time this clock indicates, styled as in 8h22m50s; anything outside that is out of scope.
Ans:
1h25m22s
